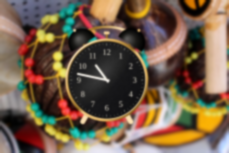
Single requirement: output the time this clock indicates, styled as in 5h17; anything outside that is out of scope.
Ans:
10h47
